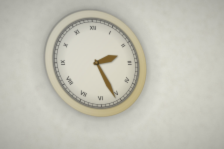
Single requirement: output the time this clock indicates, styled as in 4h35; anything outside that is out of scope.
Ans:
2h26
